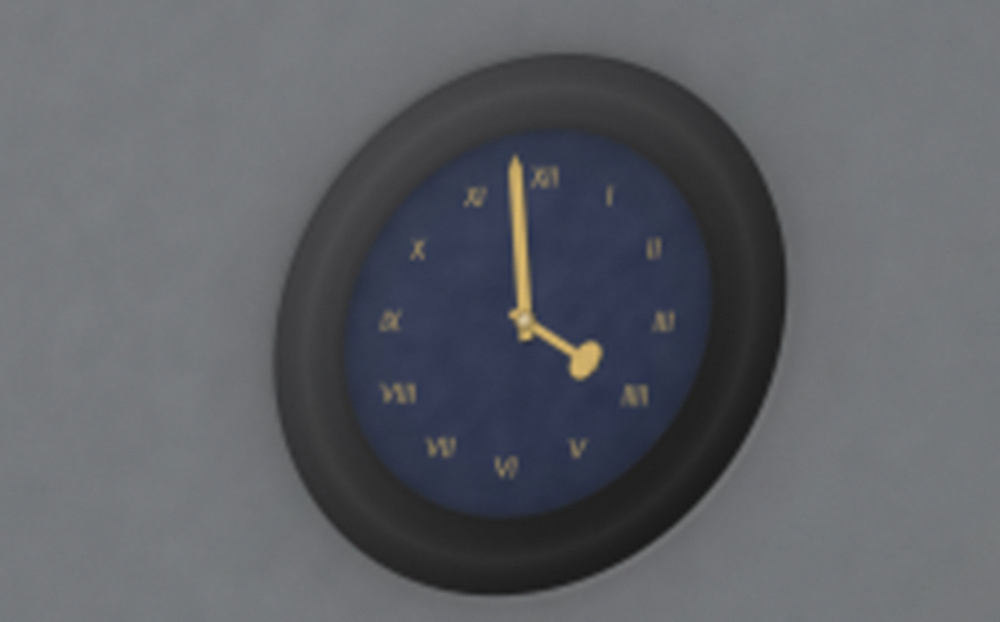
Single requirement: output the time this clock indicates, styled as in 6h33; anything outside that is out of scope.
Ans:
3h58
